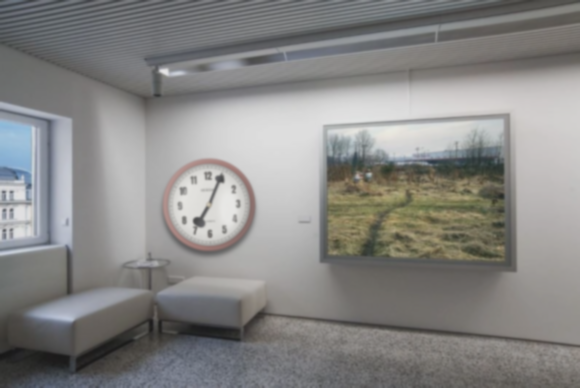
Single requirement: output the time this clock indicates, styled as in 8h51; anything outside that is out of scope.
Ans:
7h04
